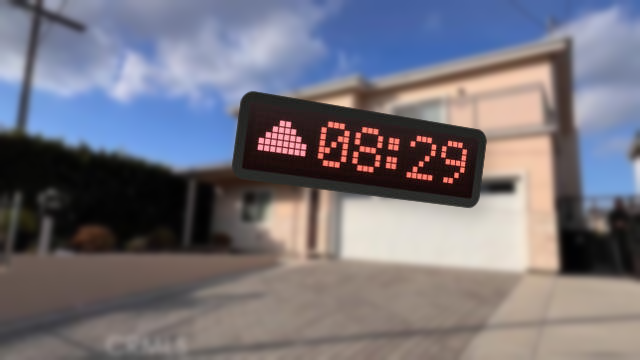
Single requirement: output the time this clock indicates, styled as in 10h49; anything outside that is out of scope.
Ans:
8h29
